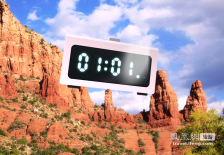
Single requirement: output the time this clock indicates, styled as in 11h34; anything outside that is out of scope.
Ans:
1h01
